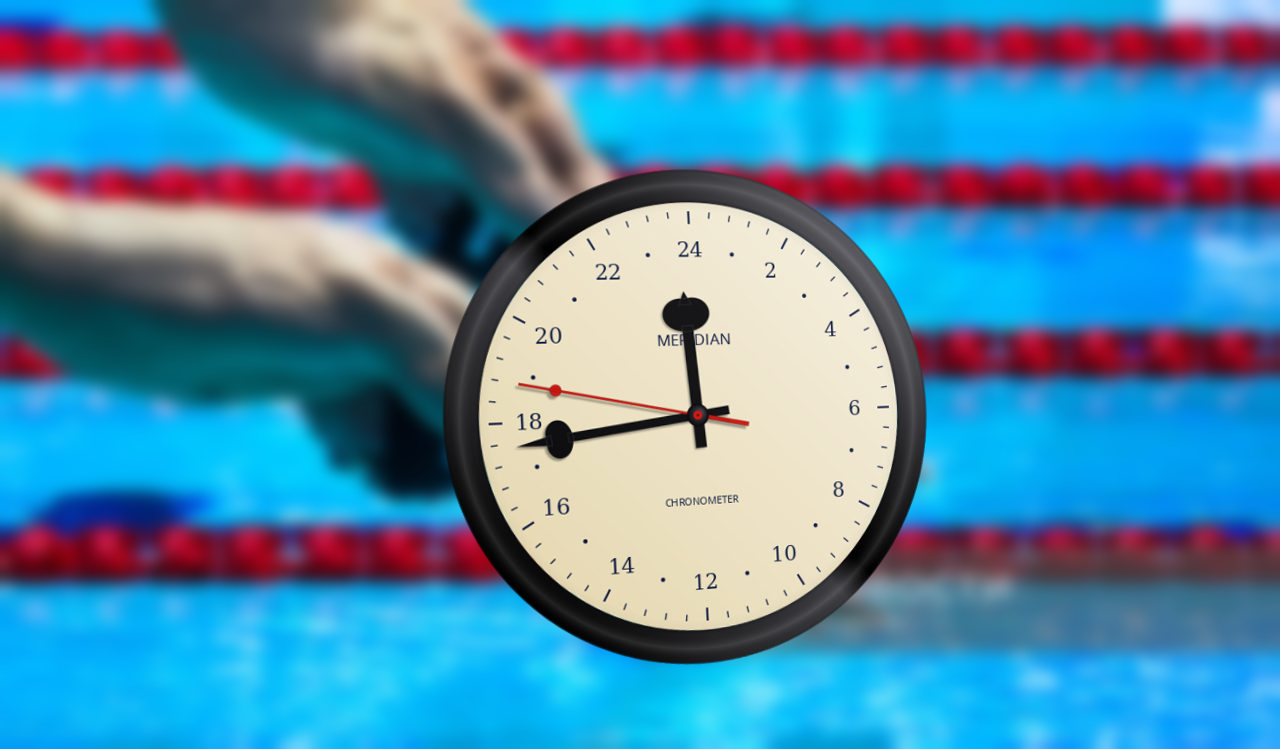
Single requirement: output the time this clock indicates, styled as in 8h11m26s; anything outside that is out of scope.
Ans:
23h43m47s
